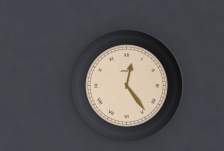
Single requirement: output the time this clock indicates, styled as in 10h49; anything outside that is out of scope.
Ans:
12h24
